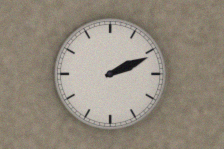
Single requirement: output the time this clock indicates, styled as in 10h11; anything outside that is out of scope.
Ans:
2h11
